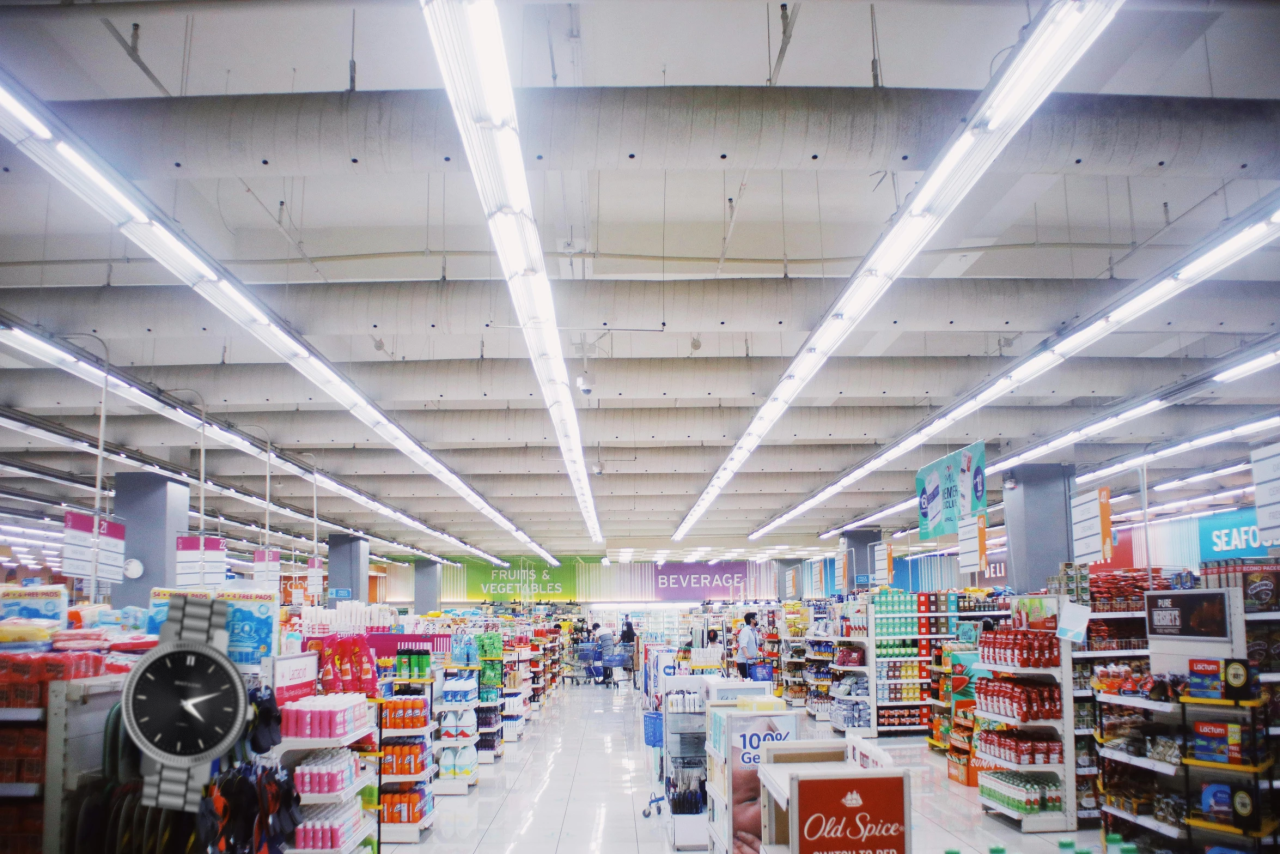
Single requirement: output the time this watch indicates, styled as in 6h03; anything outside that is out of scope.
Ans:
4h11
